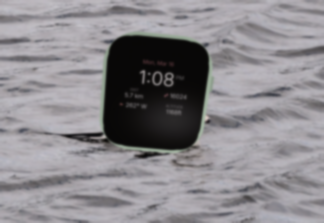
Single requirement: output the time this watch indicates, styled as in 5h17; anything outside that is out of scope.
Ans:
1h08
